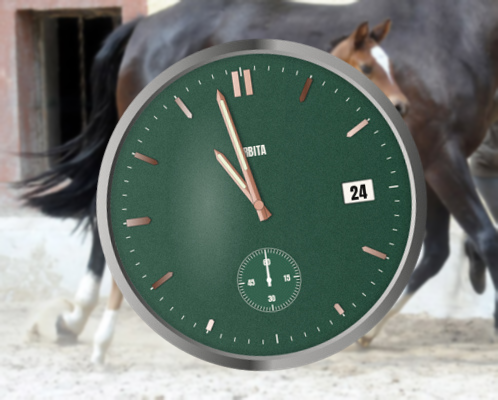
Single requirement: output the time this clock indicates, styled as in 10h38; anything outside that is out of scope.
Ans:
10h58
